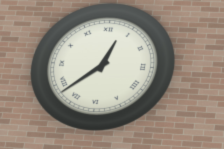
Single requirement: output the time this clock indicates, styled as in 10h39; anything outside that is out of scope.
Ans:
12h38
